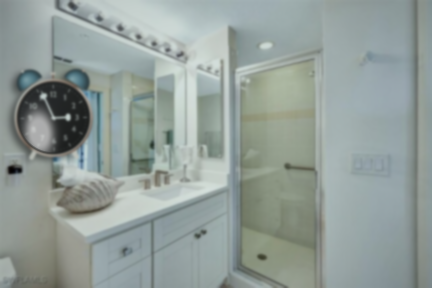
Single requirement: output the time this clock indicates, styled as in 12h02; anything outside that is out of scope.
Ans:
2h56
